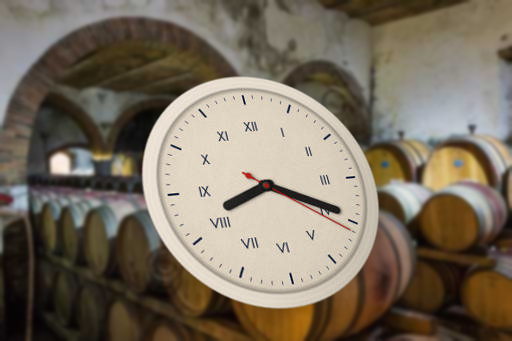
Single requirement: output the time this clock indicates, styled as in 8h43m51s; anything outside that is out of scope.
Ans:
8h19m21s
